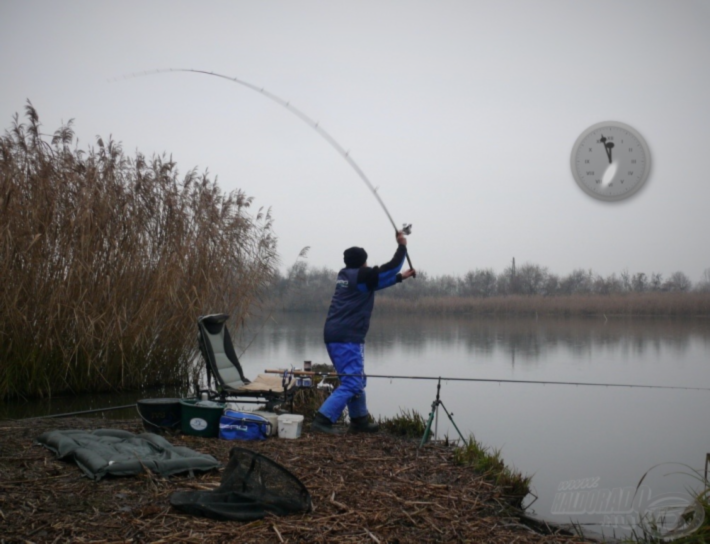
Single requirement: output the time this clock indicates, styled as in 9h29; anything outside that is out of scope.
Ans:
11h57
